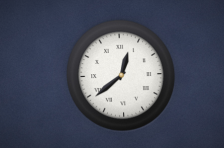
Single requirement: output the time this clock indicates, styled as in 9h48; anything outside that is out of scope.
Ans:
12h39
